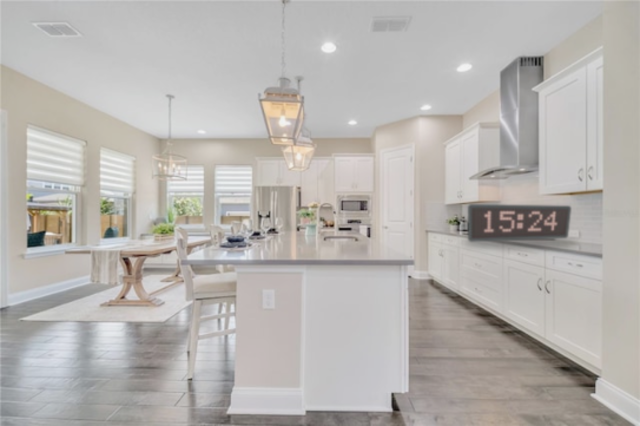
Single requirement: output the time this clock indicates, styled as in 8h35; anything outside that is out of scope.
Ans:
15h24
